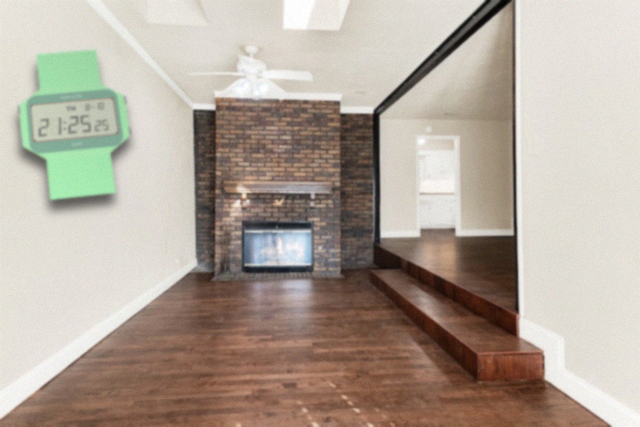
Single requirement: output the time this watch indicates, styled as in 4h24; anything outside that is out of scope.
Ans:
21h25
